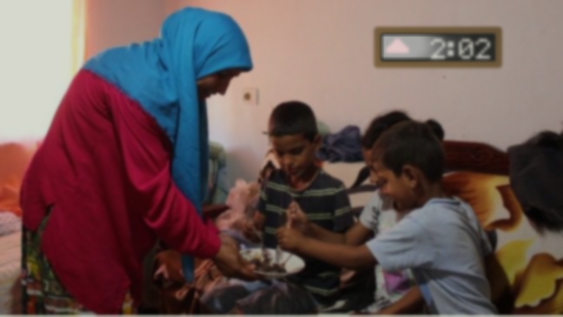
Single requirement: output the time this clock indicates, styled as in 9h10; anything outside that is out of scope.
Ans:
2h02
